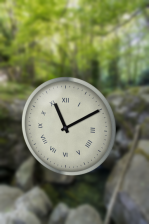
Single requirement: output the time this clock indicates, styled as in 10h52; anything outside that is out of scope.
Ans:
11h10
